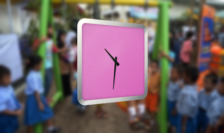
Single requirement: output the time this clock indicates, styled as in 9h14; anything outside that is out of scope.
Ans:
10h31
